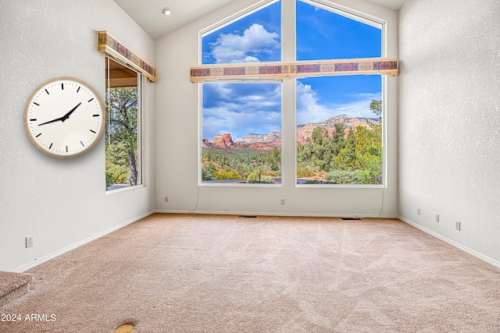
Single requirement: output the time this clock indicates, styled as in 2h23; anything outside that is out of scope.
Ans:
1h43
